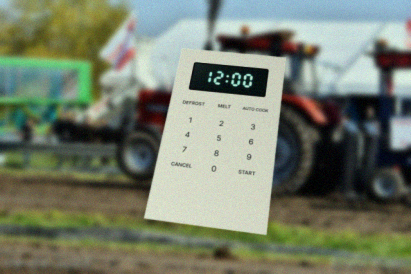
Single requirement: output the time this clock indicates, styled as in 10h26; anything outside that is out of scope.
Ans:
12h00
